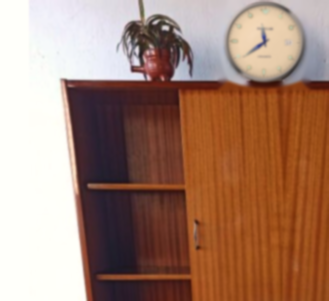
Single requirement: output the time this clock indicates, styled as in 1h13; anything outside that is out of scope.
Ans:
11h39
